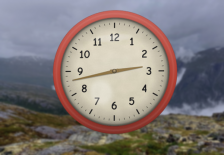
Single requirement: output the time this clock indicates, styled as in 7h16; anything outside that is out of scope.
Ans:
2h43
